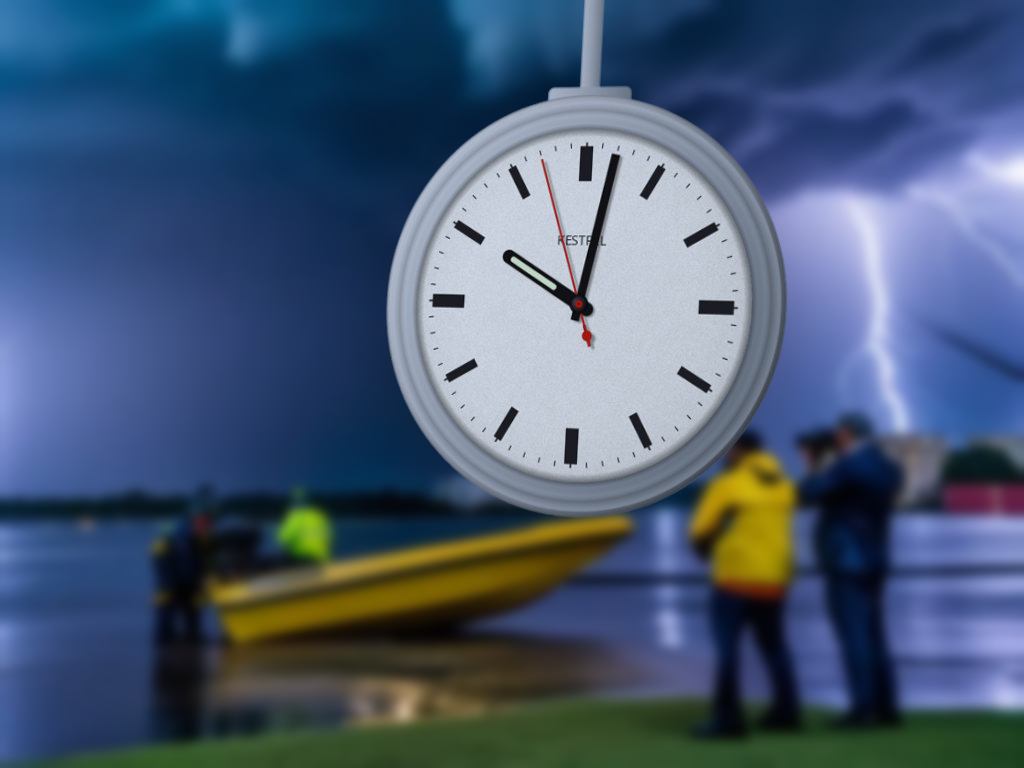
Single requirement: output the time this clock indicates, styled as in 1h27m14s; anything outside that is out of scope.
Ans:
10h01m57s
